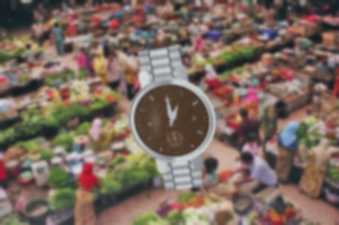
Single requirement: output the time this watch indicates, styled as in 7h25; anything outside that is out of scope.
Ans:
1h00
